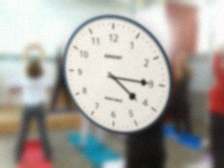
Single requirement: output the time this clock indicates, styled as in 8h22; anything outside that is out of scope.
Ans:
4h15
